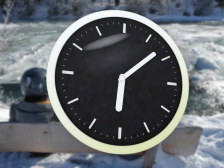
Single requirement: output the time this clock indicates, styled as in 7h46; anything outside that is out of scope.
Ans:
6h08
